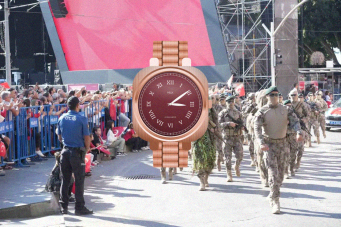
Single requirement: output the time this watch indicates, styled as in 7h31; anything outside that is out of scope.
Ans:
3h09
